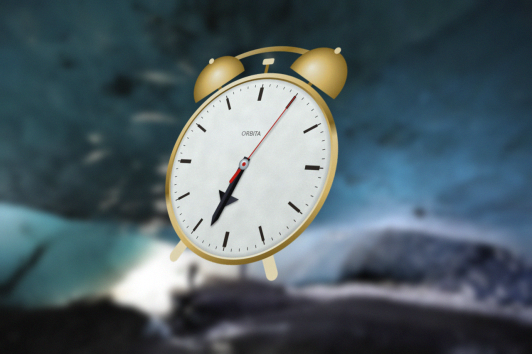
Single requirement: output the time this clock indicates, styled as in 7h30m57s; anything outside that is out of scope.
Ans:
6h33m05s
